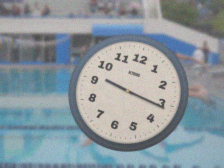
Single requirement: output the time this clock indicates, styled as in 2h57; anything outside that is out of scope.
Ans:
9h16
